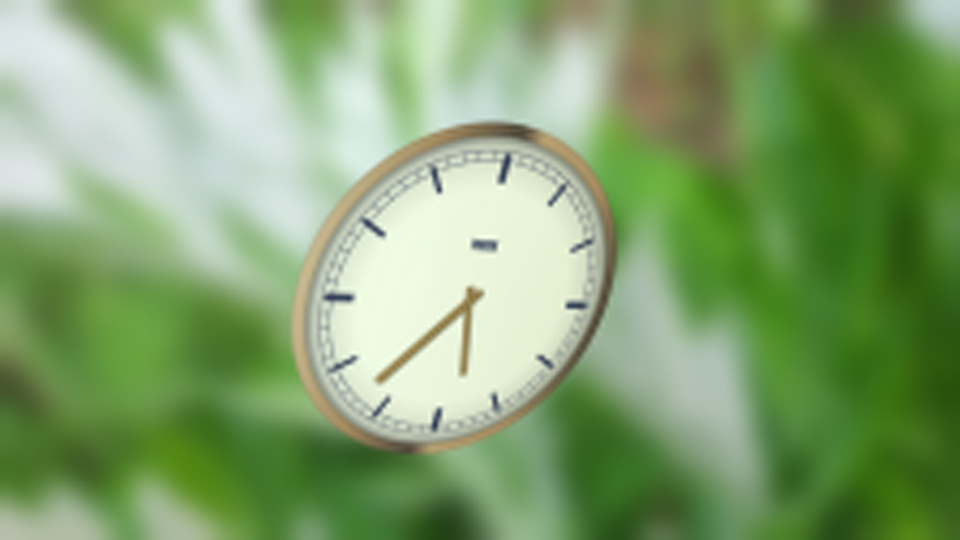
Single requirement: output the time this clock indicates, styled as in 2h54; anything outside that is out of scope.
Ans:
5h37
